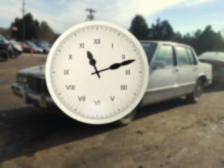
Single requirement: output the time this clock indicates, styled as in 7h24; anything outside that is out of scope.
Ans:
11h12
